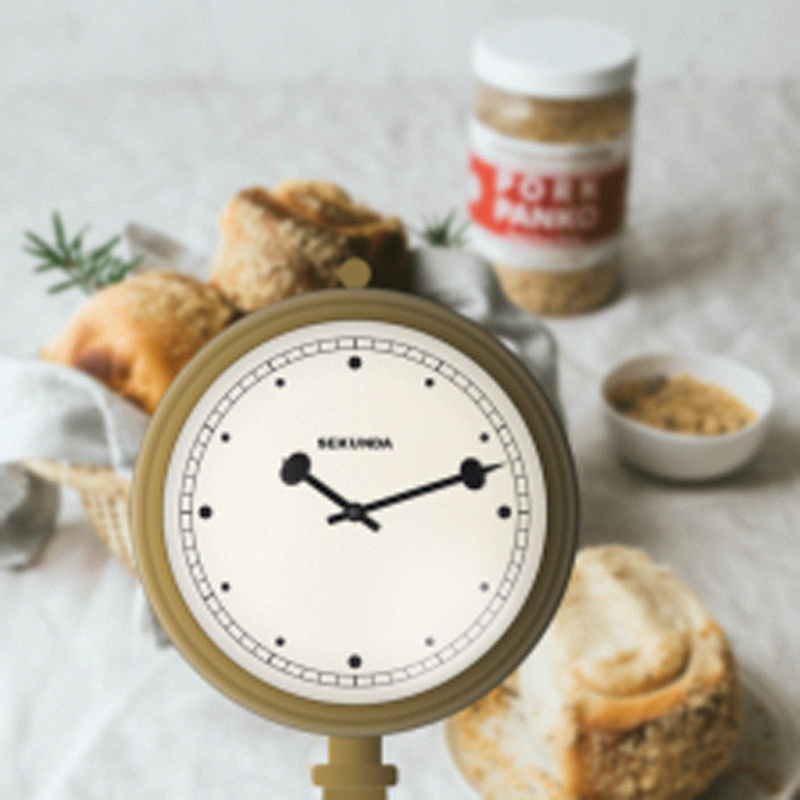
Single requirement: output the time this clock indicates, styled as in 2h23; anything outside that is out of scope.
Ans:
10h12
